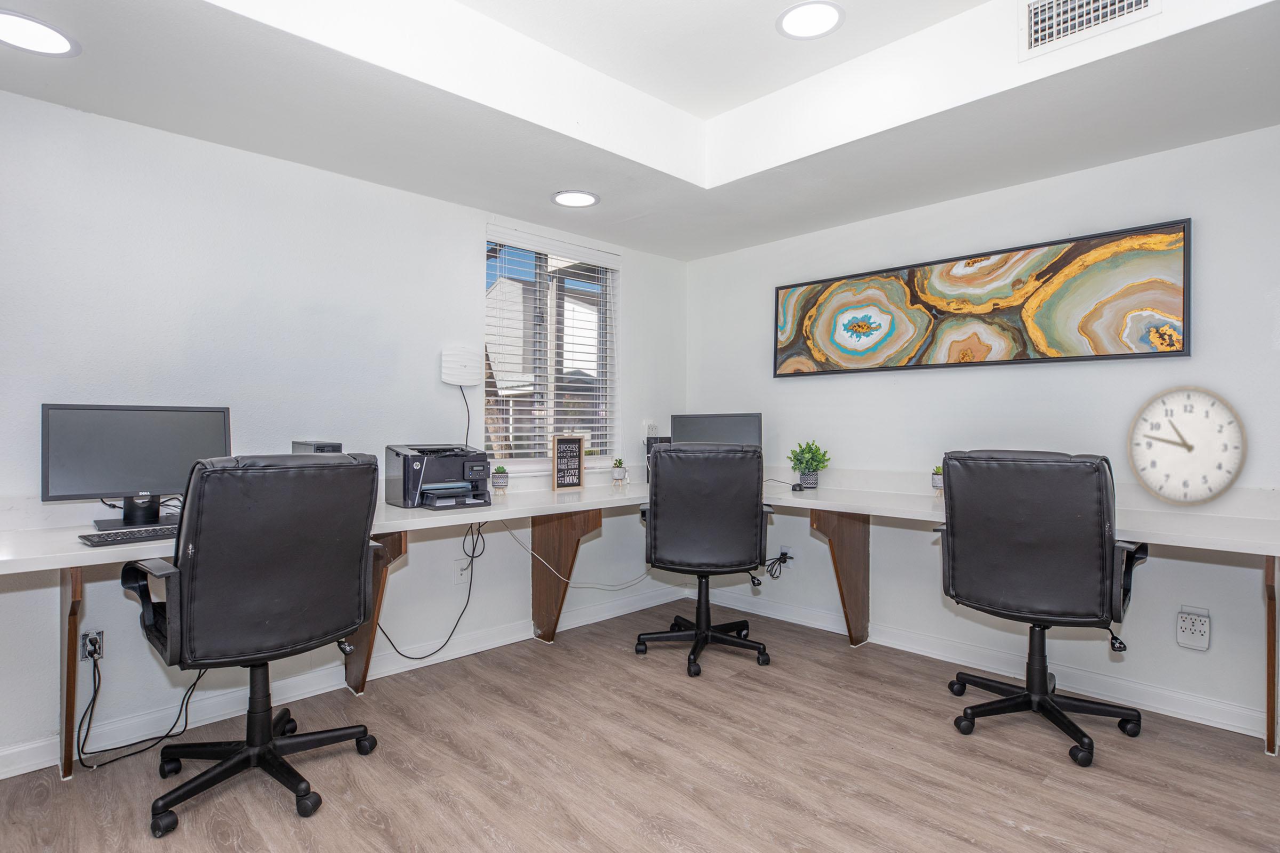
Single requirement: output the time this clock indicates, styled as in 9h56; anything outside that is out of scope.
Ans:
10h47
